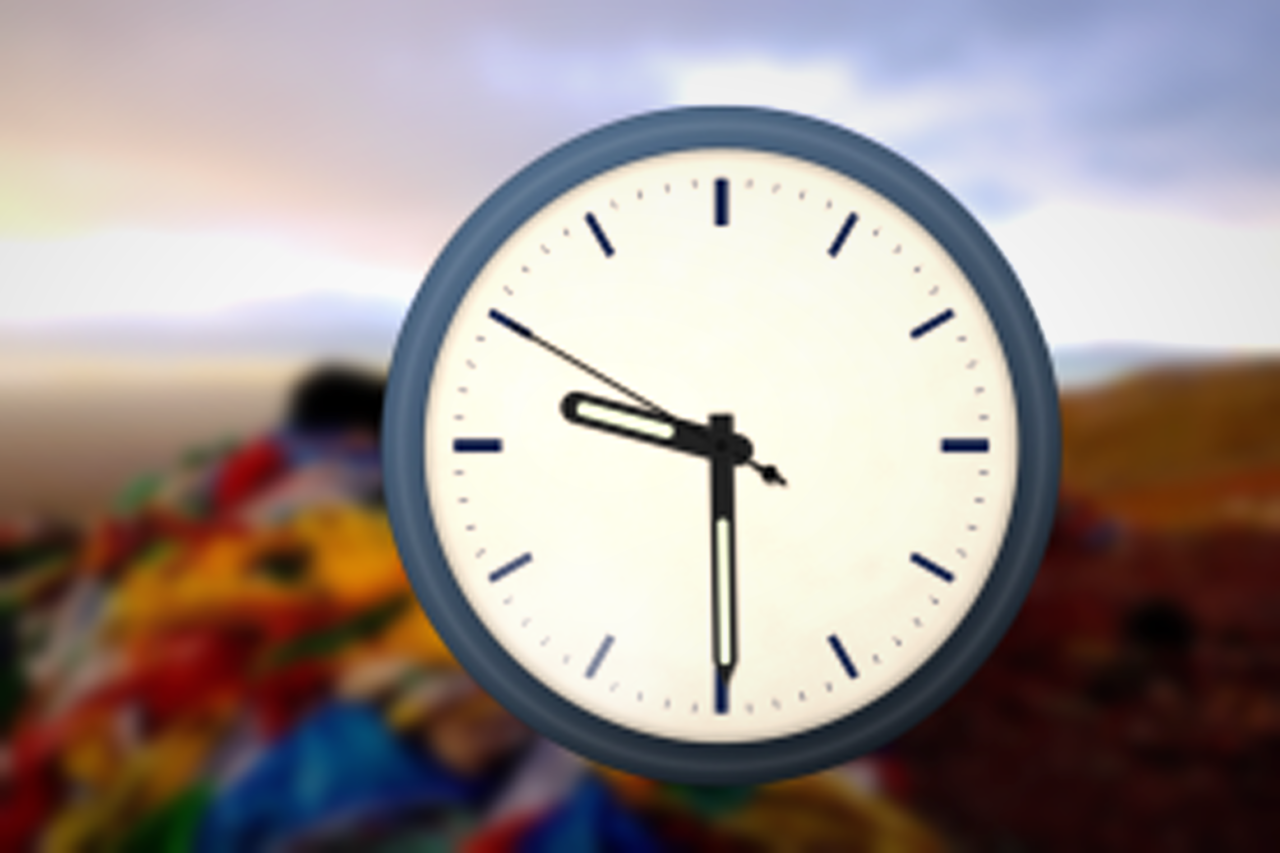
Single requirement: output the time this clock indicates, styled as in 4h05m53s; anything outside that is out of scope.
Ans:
9h29m50s
